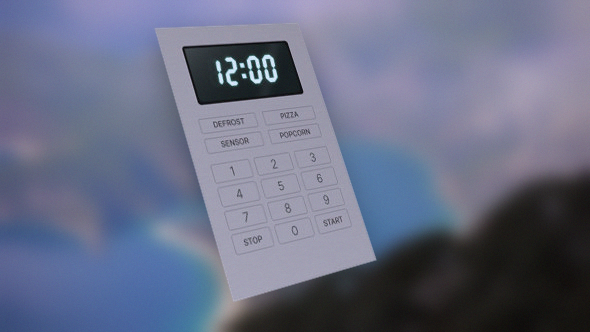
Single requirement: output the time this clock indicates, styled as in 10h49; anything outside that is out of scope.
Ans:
12h00
